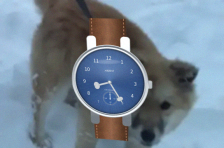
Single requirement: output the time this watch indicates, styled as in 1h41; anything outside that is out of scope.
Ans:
8h25
